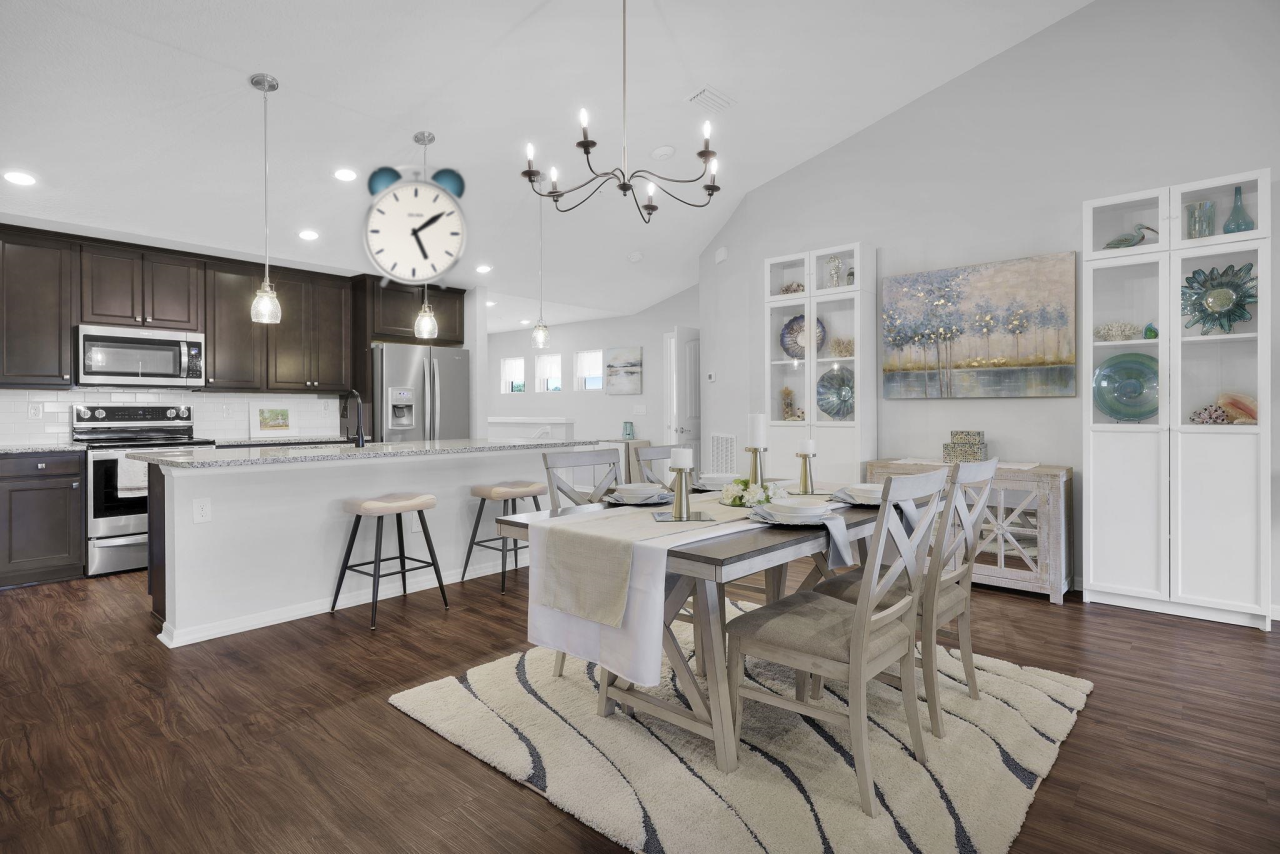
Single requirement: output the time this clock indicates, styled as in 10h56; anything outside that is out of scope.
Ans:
5h09
